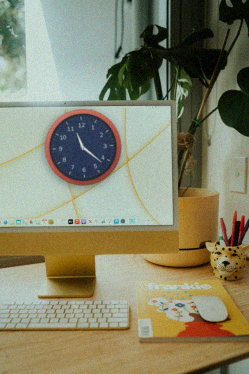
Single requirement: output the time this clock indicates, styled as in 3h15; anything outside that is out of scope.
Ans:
11h22
